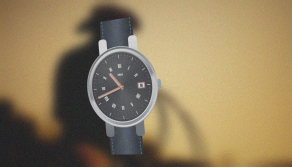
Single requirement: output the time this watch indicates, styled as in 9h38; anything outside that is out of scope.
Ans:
10h42
